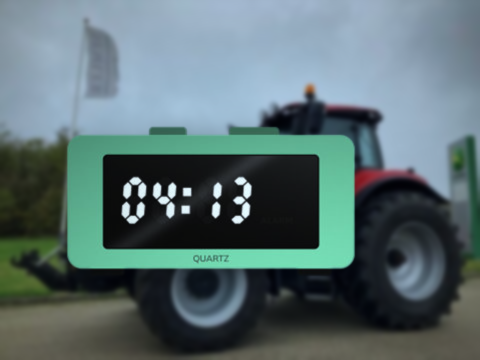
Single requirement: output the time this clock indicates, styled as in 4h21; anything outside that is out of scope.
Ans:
4h13
